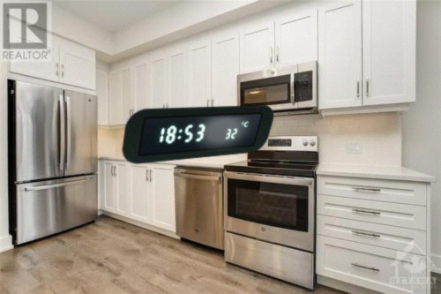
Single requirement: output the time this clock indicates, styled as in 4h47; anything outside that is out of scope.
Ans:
18h53
